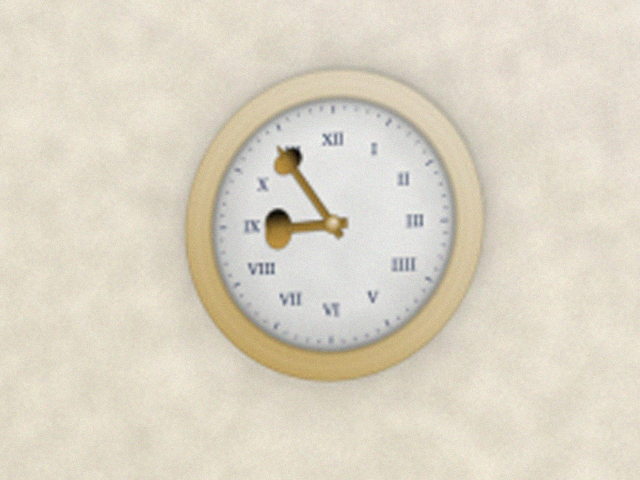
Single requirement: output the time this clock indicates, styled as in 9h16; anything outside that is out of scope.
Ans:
8h54
